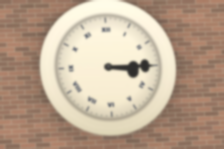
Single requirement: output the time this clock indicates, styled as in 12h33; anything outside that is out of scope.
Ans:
3h15
